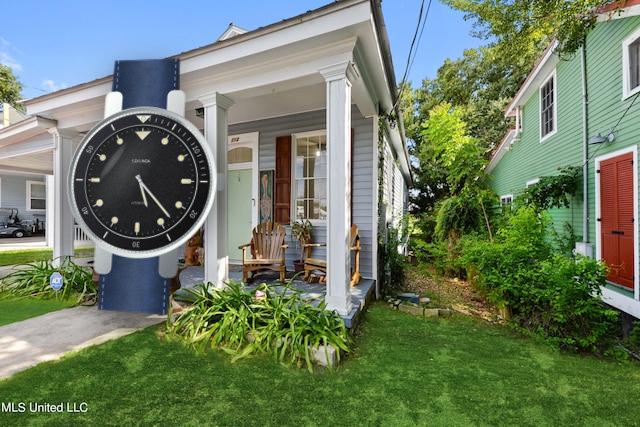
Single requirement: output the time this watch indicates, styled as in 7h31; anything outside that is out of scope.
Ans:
5h23
